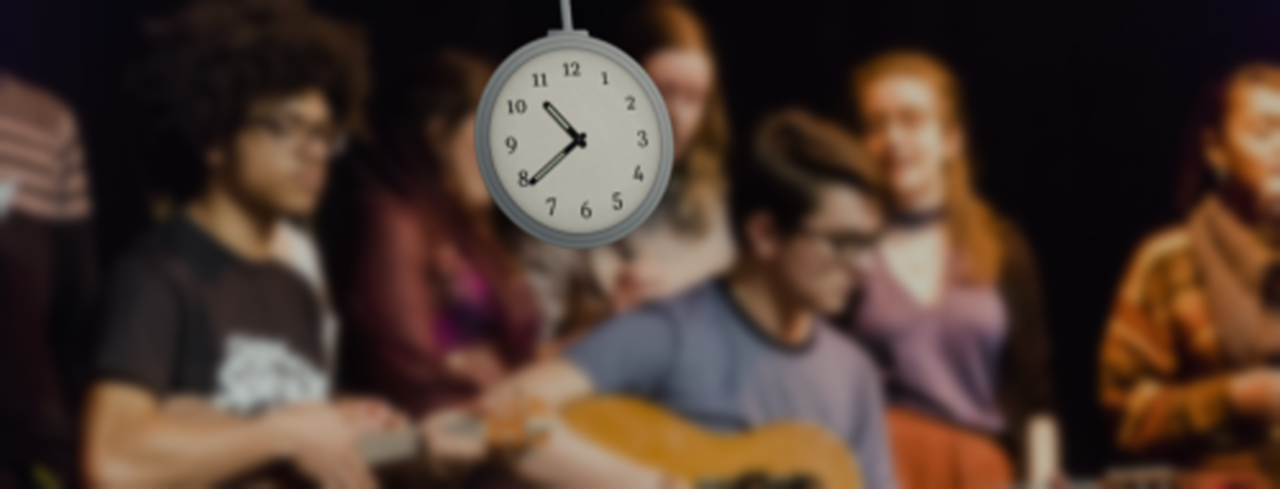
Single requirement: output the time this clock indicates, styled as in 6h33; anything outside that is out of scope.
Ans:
10h39
